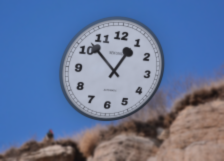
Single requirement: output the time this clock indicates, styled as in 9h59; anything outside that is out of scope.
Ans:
12h52
